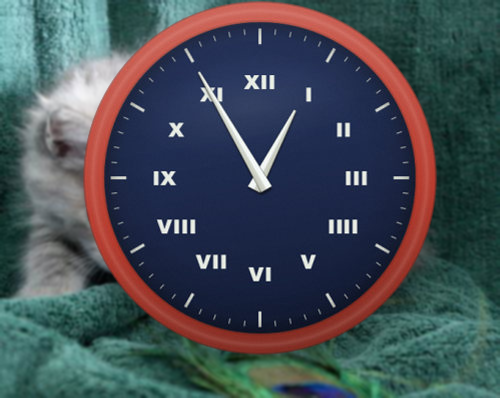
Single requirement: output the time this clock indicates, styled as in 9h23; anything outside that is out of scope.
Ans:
12h55
